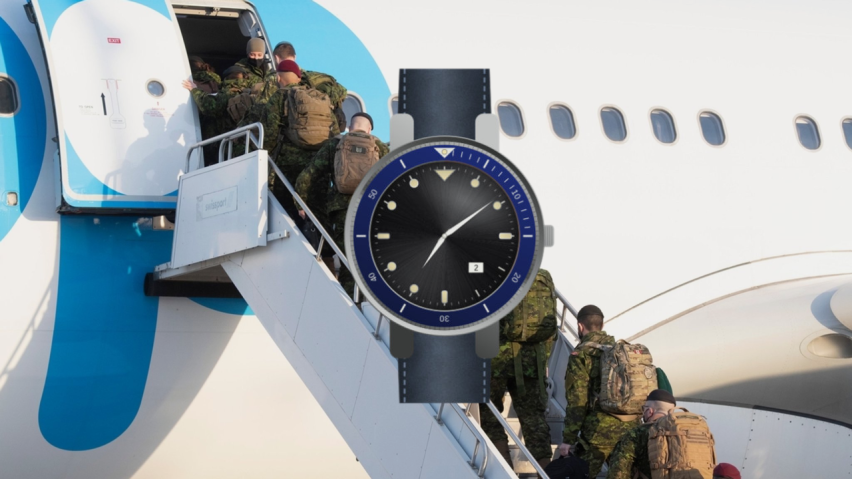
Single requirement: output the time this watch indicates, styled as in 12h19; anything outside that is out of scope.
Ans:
7h09
